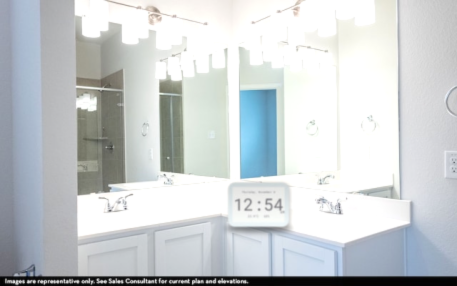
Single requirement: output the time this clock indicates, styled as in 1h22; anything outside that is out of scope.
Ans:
12h54
